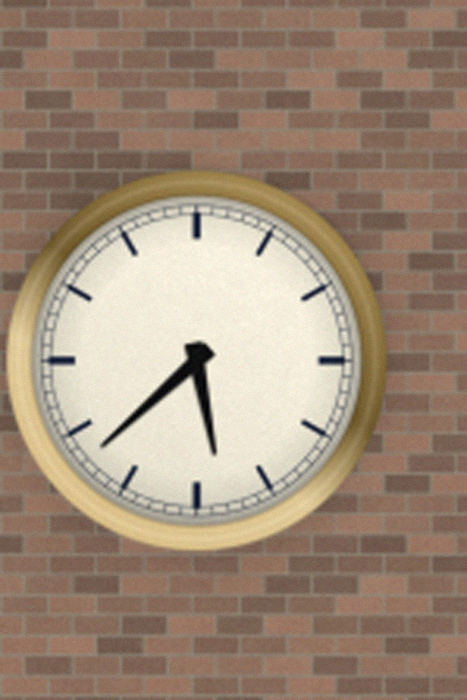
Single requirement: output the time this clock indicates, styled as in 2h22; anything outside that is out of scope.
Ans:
5h38
